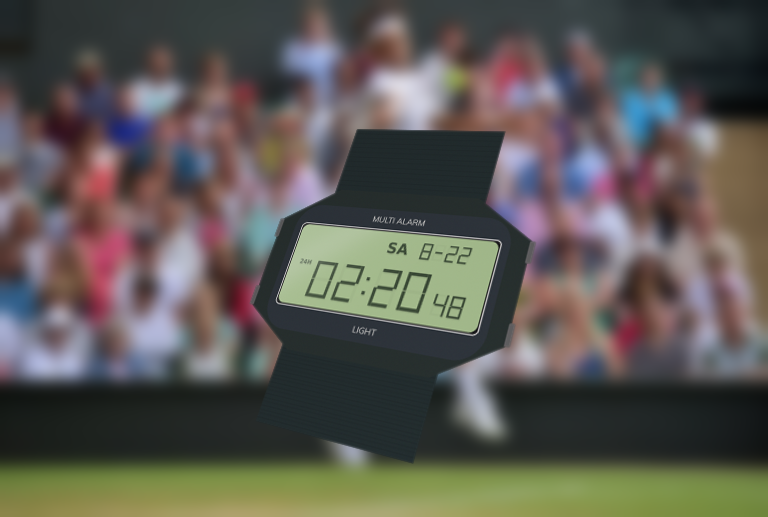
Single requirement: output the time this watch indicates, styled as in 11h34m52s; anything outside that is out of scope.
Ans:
2h20m48s
